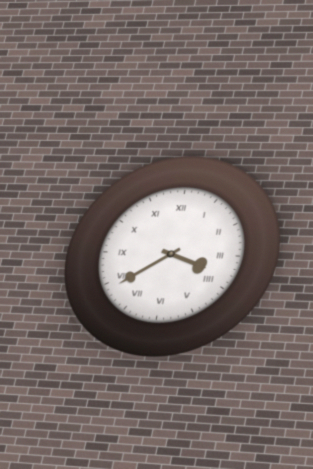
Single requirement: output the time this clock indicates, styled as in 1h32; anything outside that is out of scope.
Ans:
3h39
